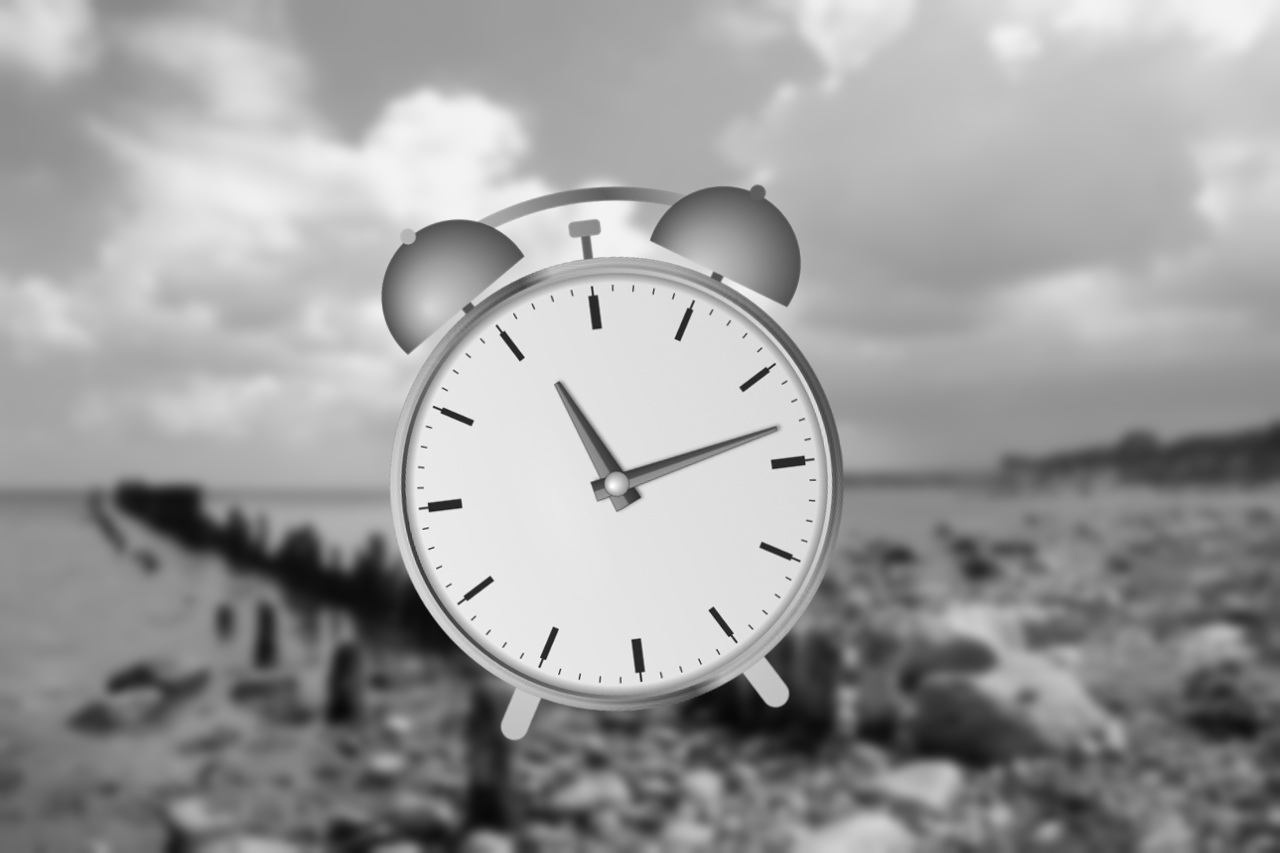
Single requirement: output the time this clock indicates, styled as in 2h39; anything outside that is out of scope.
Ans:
11h13
